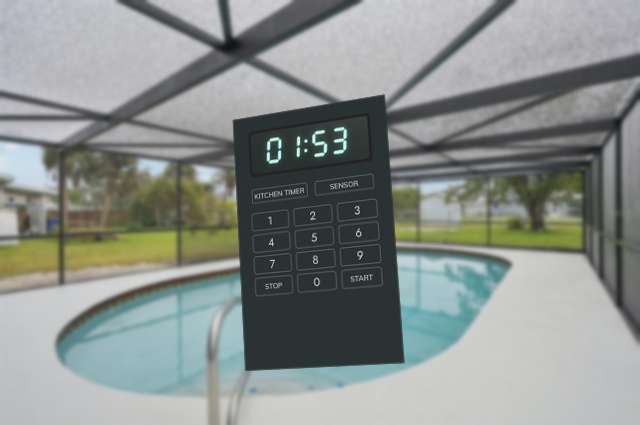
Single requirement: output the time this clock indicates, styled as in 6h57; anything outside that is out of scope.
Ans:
1h53
